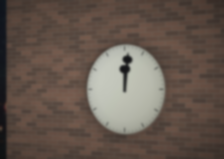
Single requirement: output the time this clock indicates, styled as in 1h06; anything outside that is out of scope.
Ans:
12h01
